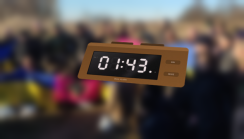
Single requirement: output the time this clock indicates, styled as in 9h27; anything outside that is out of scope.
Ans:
1h43
